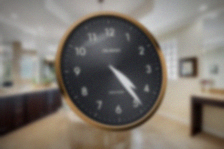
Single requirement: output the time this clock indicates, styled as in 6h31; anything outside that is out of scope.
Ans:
4h24
